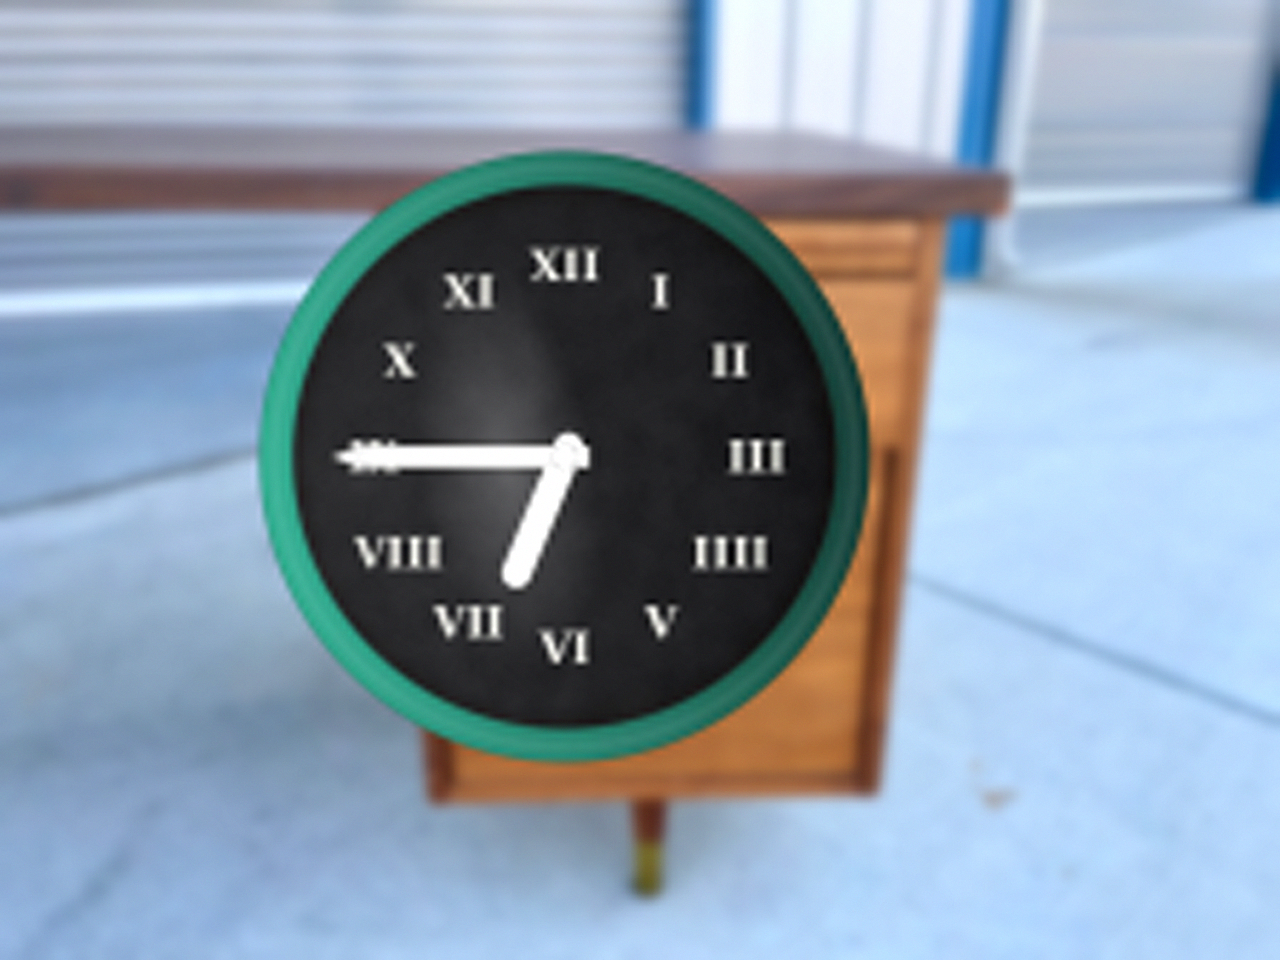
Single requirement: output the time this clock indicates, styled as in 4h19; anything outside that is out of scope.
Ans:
6h45
